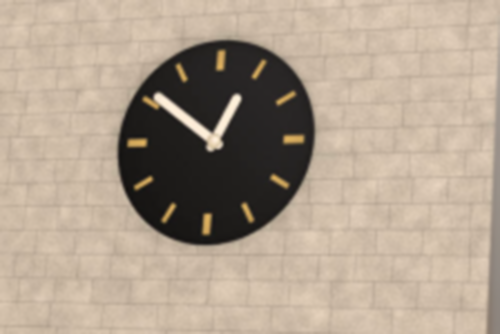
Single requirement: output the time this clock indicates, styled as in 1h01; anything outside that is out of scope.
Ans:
12h51
